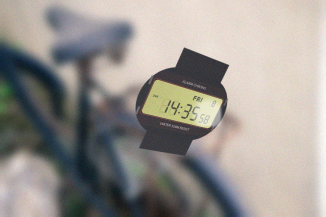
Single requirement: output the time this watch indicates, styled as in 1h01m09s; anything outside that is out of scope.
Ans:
14h35m58s
